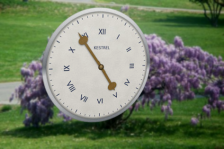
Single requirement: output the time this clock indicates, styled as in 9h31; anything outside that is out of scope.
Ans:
4h54
